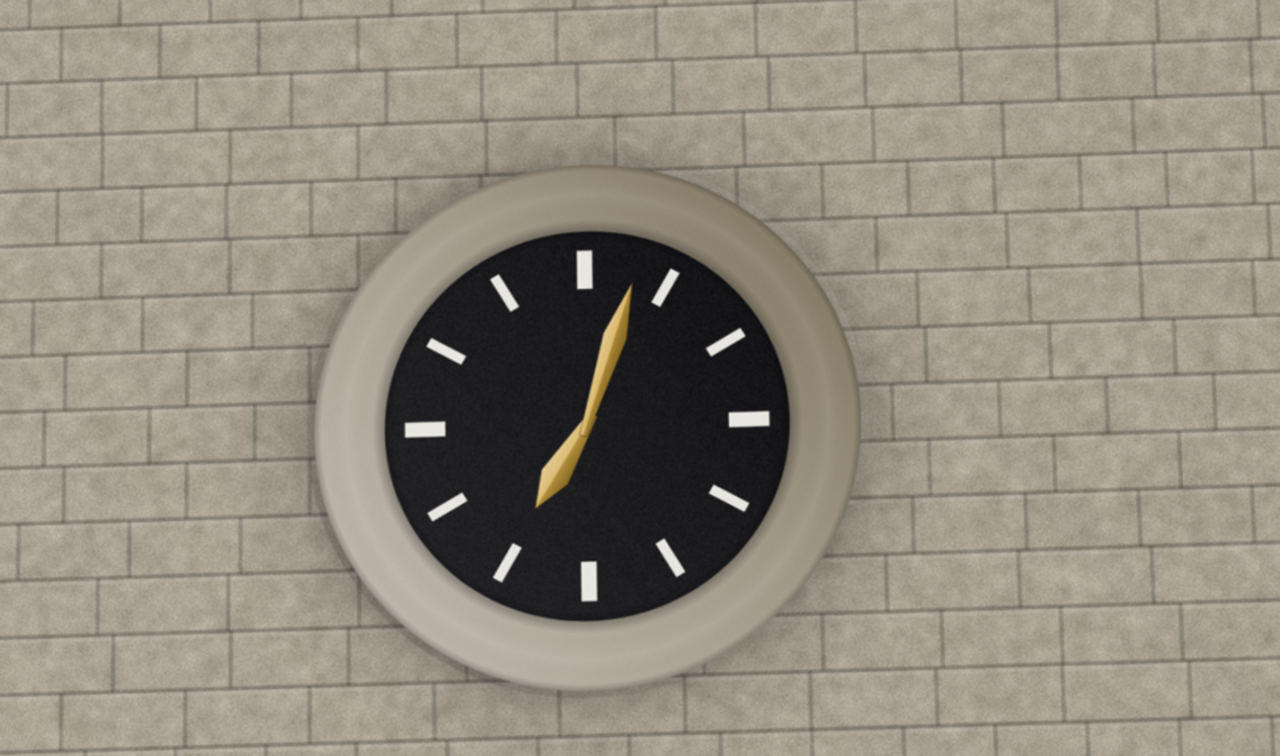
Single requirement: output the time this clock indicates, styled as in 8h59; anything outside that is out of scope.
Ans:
7h03
